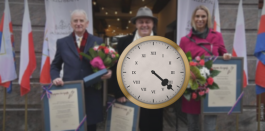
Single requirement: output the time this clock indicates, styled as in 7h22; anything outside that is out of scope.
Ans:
4h22
